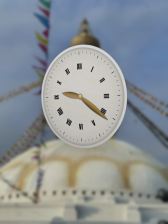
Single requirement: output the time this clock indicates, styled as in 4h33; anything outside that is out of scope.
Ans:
9h21
